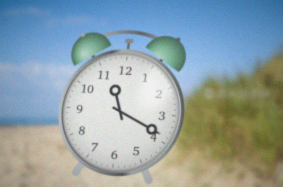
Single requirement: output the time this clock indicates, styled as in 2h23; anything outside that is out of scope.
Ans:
11h19
